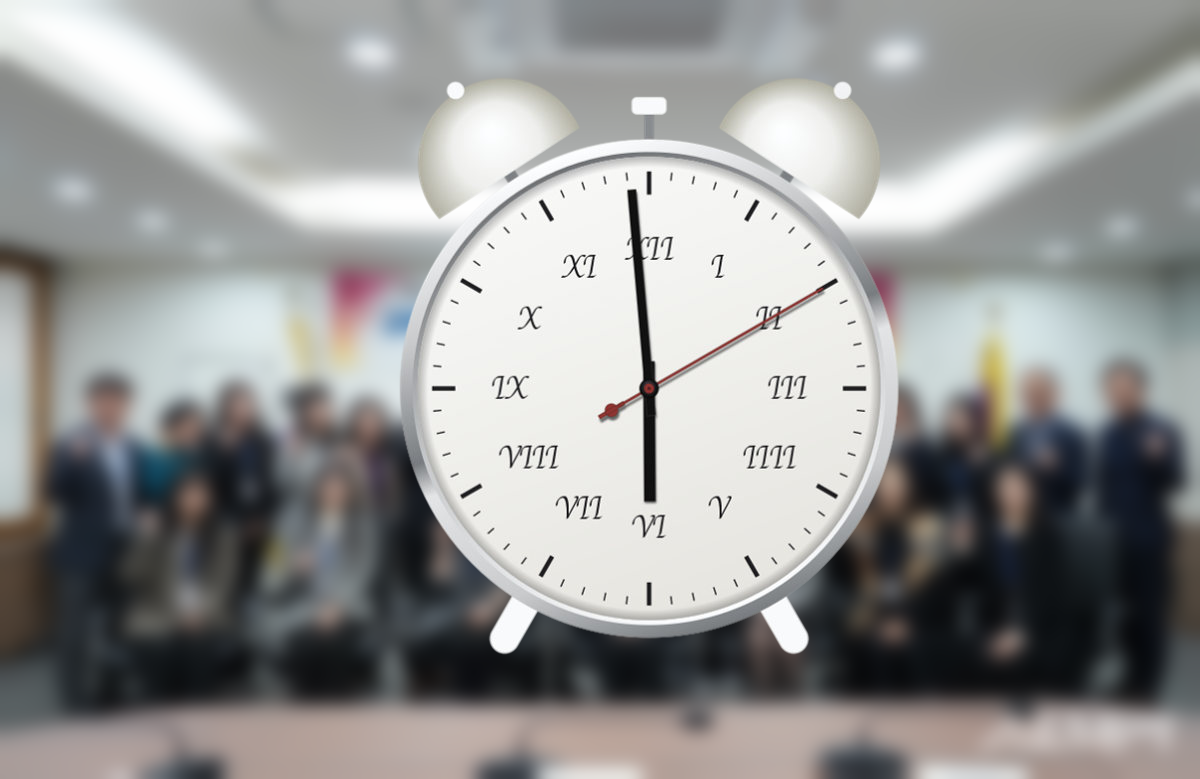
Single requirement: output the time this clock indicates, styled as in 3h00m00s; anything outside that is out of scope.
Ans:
5h59m10s
